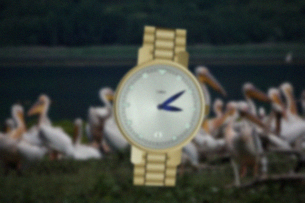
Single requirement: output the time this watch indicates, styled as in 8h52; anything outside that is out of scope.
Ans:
3h09
